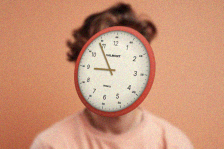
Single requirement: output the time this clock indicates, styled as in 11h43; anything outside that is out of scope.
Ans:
8h54
